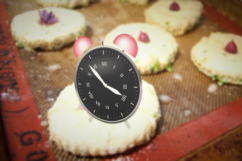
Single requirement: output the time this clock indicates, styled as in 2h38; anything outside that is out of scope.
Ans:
3h53
